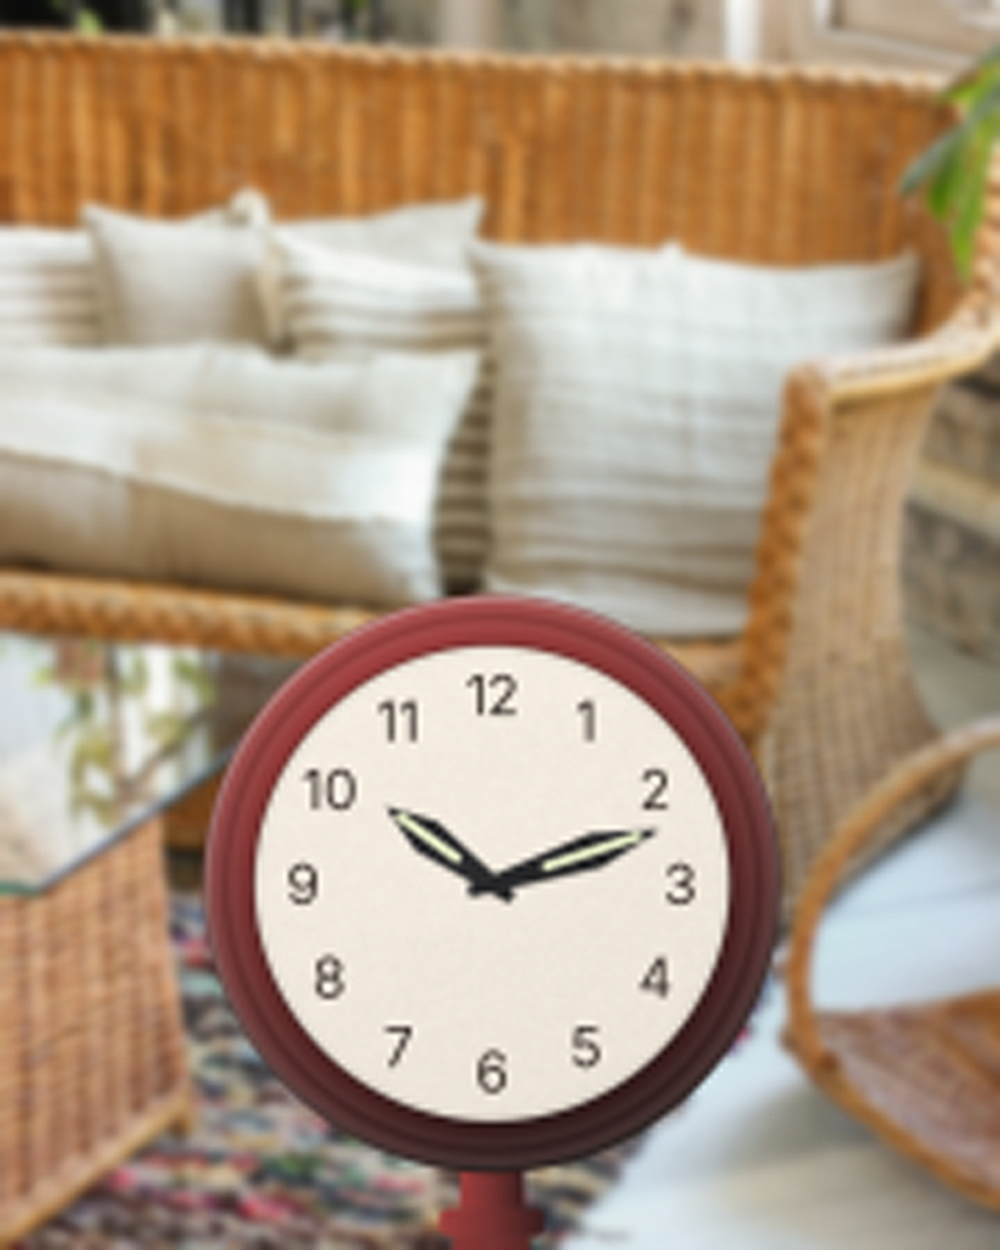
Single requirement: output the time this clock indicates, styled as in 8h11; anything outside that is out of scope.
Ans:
10h12
